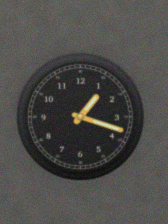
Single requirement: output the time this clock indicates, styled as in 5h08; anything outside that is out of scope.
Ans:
1h18
